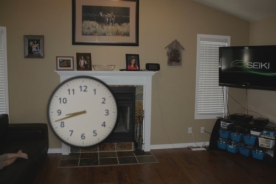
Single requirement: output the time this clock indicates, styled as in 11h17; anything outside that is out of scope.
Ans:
8h42
